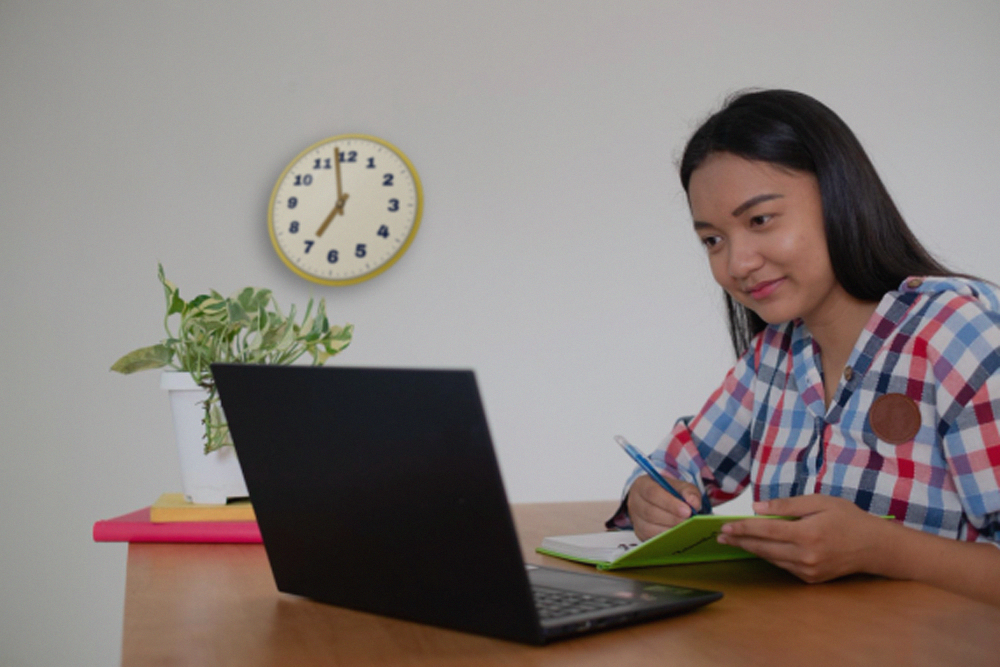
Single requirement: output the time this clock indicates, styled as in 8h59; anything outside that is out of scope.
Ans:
6h58
